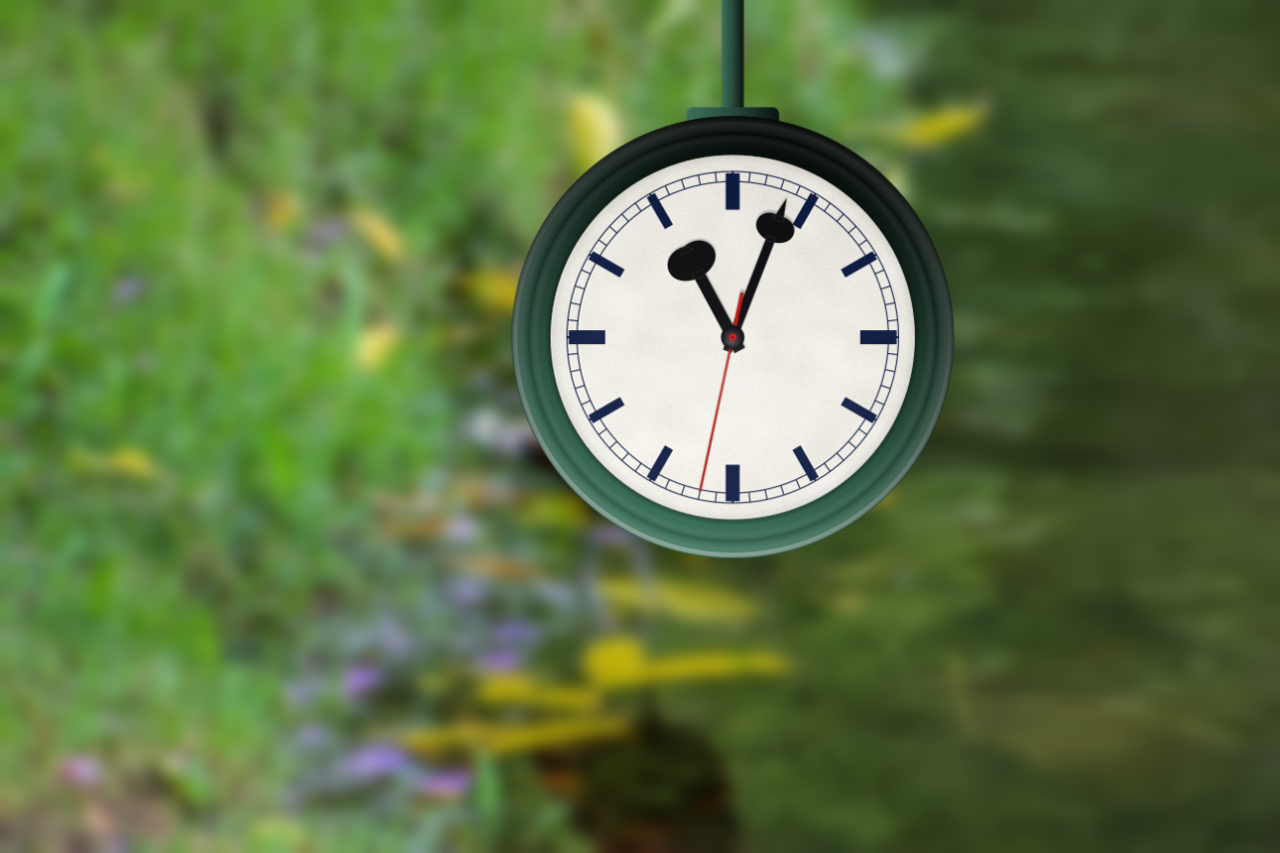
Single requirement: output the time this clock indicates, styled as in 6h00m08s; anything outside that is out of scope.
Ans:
11h03m32s
